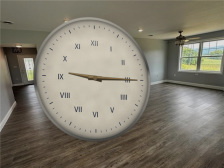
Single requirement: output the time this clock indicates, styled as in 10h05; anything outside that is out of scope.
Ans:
9h15
